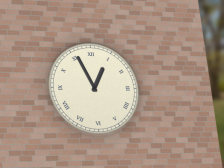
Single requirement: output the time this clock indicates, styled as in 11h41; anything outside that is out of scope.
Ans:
12h56
